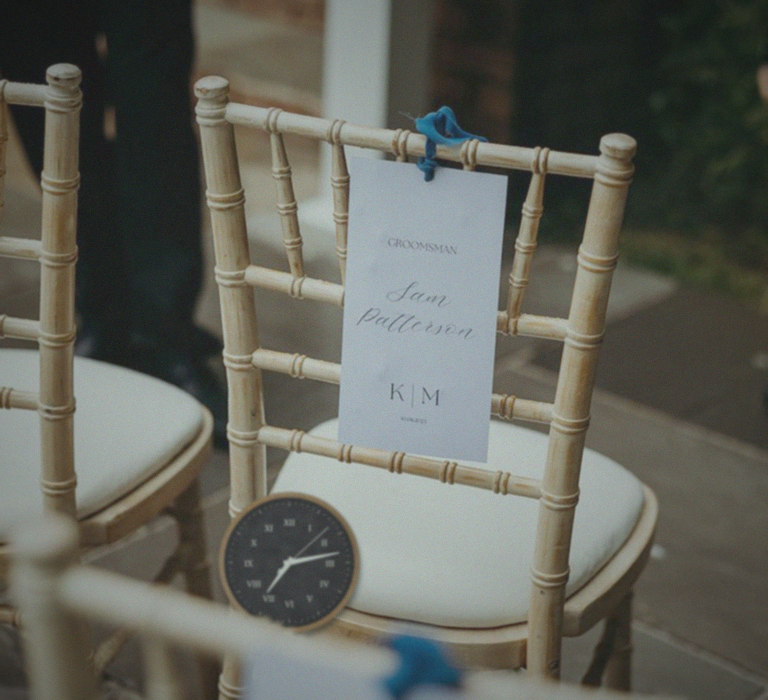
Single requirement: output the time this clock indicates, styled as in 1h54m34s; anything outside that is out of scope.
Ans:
7h13m08s
